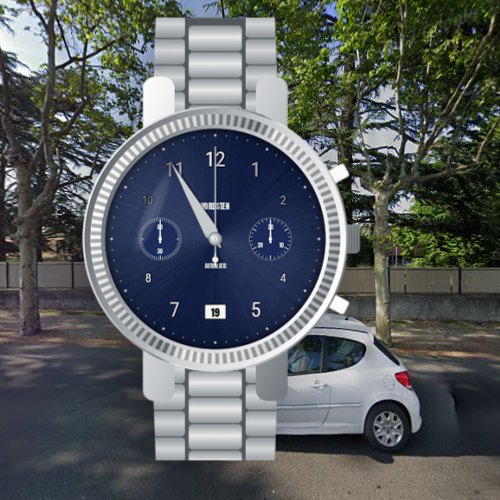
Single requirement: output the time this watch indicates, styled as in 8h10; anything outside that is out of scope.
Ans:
10h55
